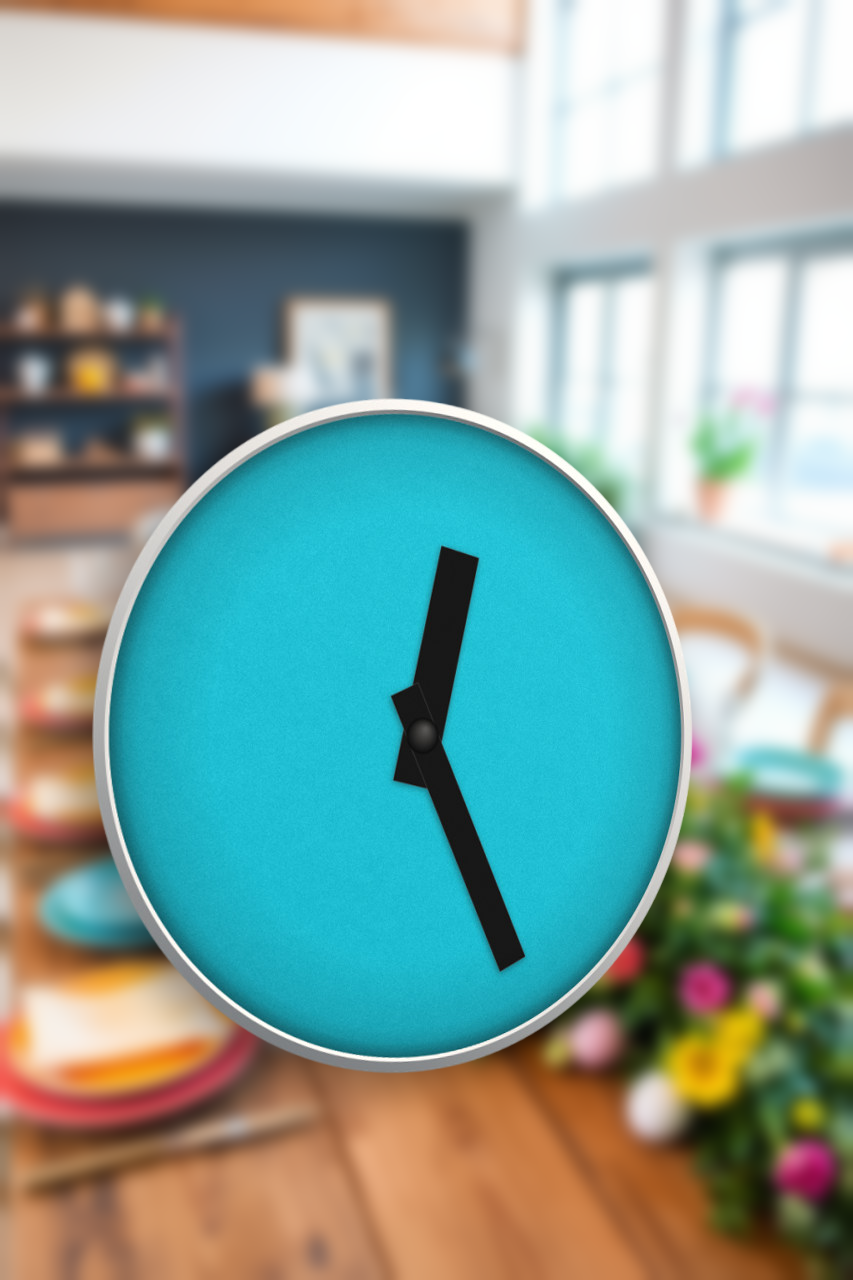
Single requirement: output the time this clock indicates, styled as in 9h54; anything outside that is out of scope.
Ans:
12h26
